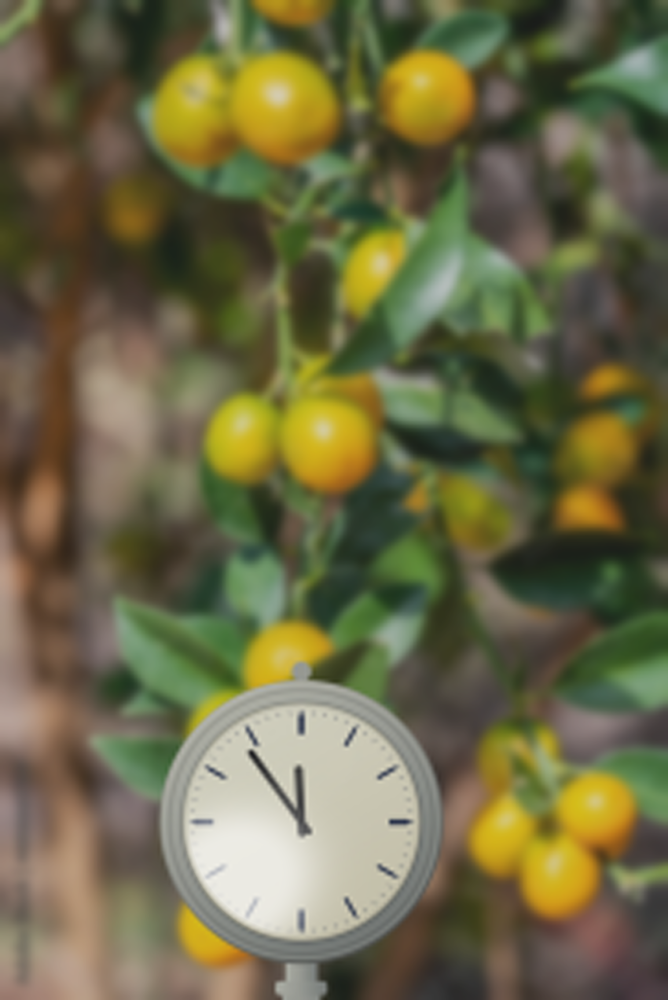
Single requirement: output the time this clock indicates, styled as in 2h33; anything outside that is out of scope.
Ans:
11h54
